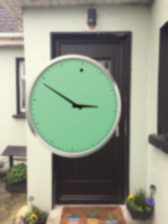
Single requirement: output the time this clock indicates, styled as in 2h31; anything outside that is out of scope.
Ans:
2h49
